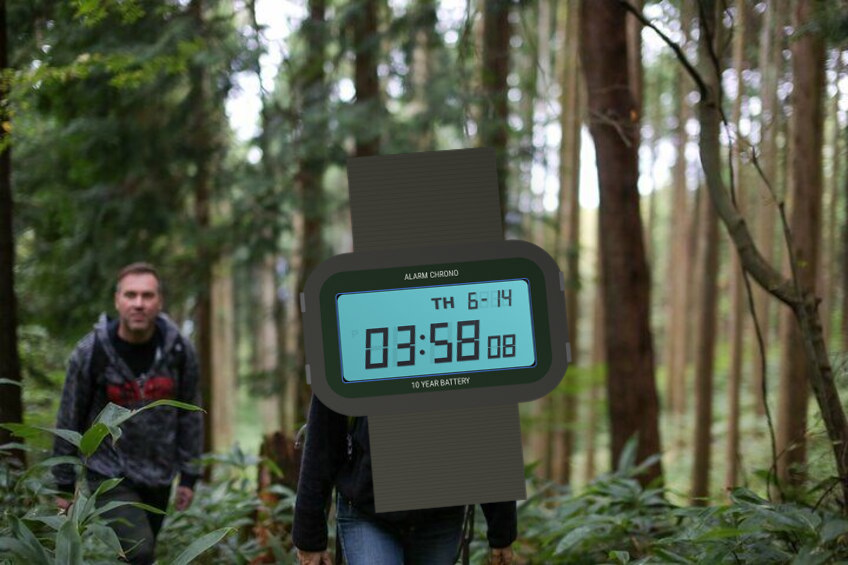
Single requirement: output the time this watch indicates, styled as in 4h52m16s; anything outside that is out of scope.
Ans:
3h58m08s
